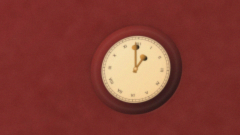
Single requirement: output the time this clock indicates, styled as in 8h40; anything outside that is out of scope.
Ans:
12h59
